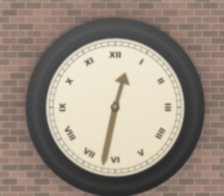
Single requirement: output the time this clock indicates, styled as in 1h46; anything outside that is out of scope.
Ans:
12h32
